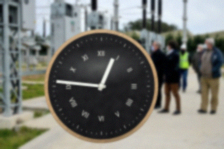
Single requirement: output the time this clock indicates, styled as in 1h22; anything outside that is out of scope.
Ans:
12h46
